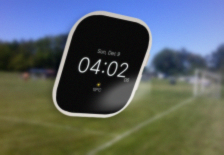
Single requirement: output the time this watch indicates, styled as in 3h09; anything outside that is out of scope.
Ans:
4h02
